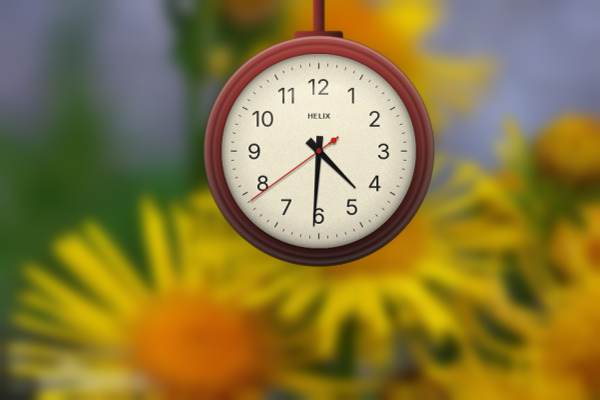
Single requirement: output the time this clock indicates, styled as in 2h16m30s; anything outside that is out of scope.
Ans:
4h30m39s
